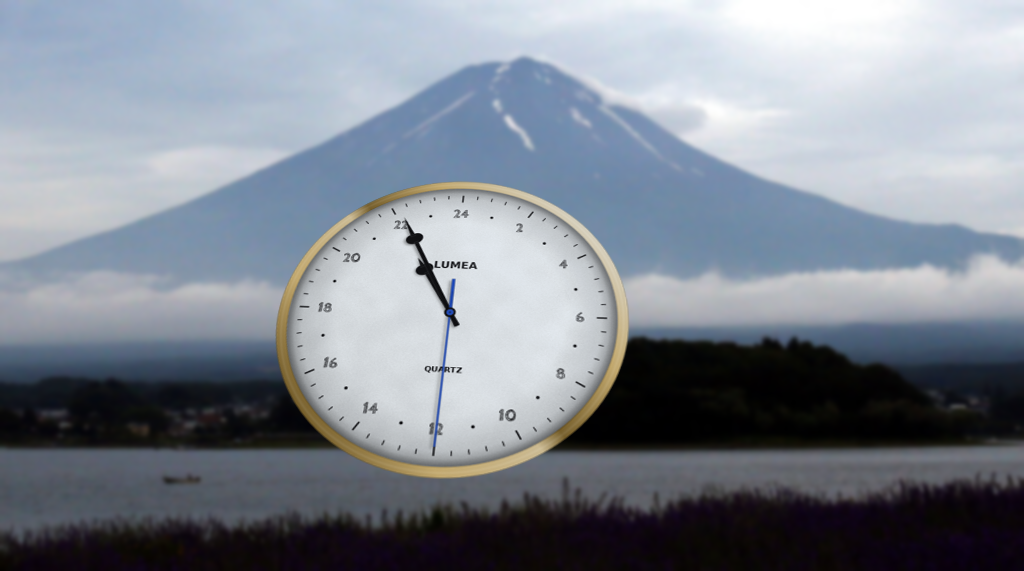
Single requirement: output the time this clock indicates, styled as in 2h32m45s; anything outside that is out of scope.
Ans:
21h55m30s
